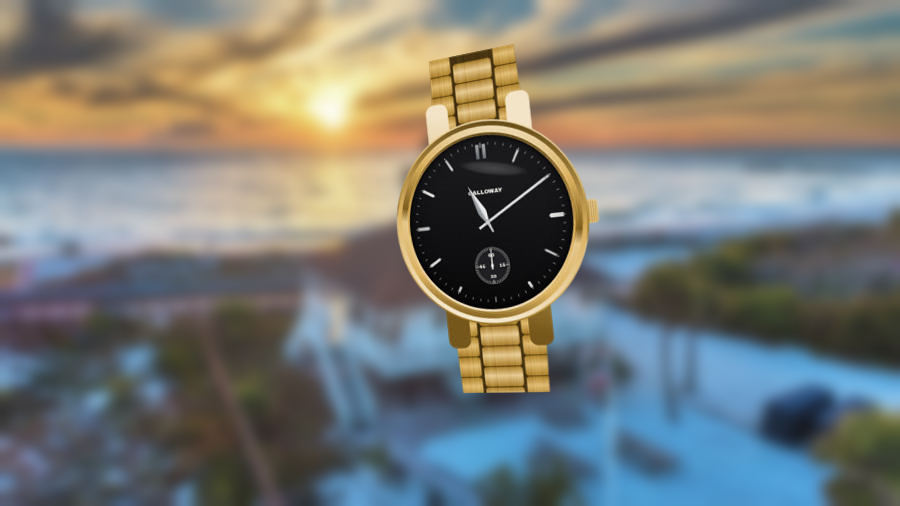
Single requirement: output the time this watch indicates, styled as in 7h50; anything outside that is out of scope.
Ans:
11h10
